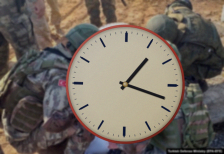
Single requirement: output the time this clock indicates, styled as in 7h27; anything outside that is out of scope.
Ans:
1h18
